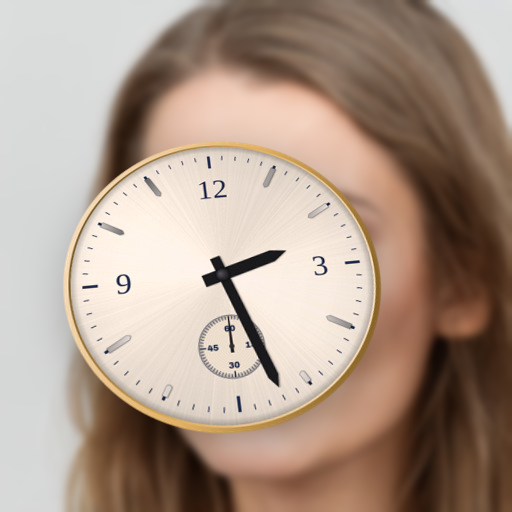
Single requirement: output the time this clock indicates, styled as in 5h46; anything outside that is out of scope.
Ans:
2h27
